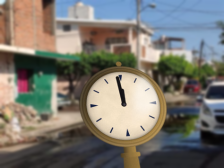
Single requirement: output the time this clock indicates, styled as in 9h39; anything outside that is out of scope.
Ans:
11h59
